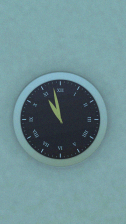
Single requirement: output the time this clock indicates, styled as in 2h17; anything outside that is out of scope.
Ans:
10h58
